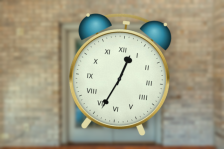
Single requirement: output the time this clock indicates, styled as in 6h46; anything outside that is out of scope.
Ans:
12h34
